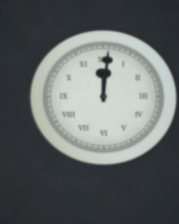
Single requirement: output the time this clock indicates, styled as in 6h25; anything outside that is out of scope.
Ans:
12h01
